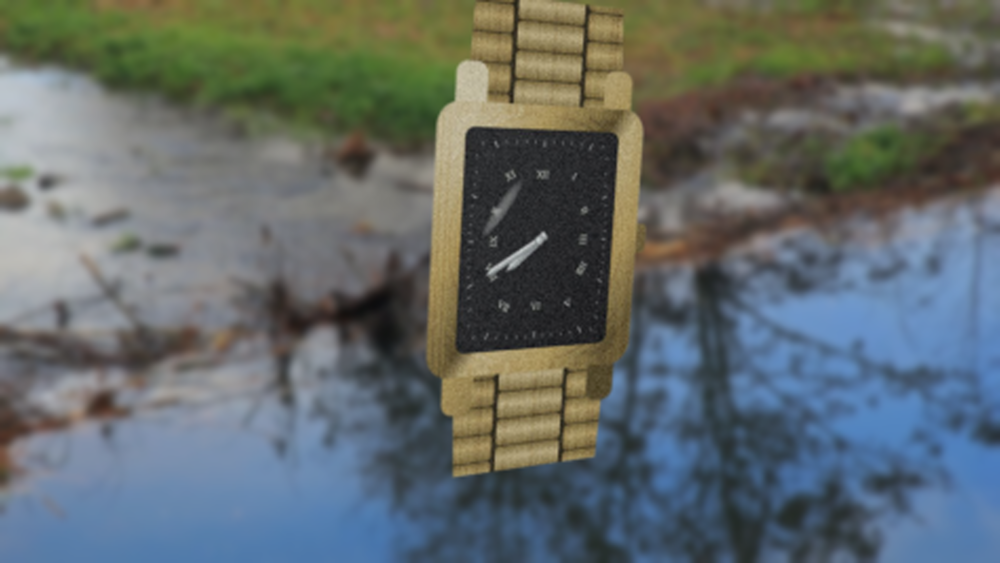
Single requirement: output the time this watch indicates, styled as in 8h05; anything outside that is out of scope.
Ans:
7h40
